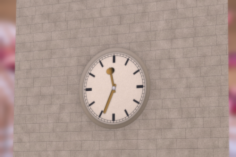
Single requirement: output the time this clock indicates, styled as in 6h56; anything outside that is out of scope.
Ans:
11h34
